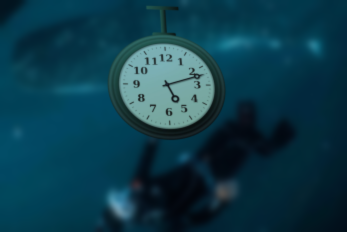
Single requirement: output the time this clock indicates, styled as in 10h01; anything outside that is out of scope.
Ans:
5h12
